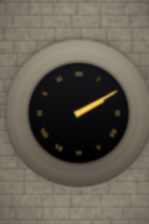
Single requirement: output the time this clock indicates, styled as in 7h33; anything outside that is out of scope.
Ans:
2h10
